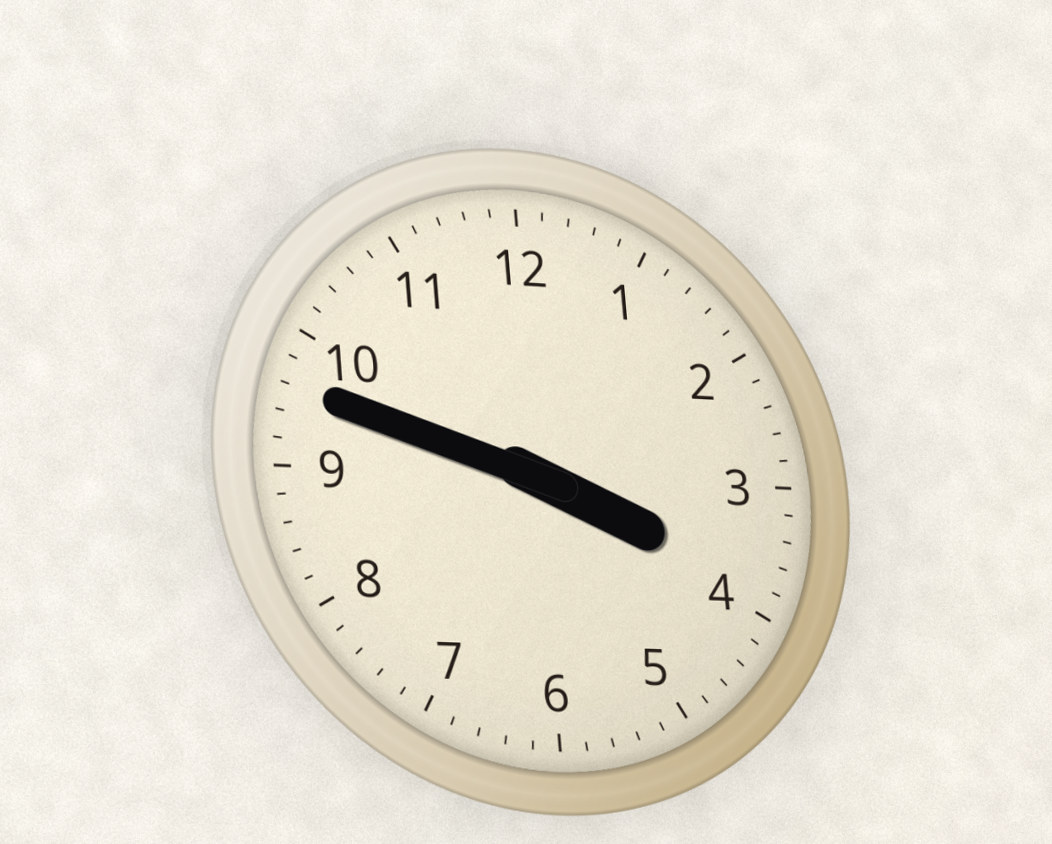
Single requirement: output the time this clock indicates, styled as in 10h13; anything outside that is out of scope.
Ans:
3h48
